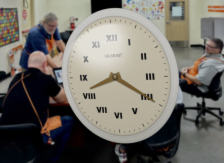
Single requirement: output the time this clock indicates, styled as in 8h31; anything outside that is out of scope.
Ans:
8h20
